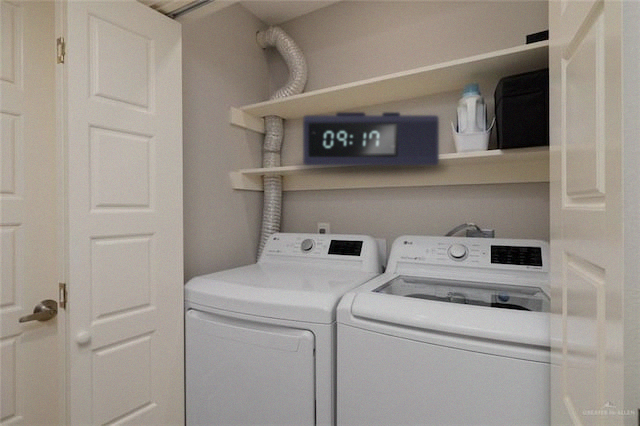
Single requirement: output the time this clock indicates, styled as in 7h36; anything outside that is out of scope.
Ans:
9h17
